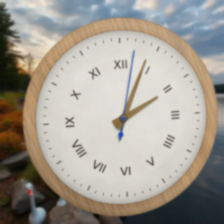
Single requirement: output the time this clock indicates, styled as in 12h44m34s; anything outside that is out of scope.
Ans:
2h04m02s
